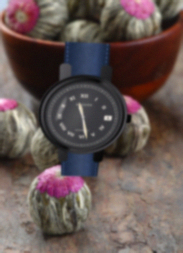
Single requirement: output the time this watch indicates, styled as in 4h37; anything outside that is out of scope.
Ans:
11h28
